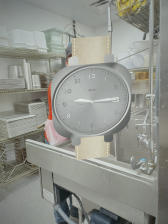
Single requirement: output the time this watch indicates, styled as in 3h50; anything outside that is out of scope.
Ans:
9h15
